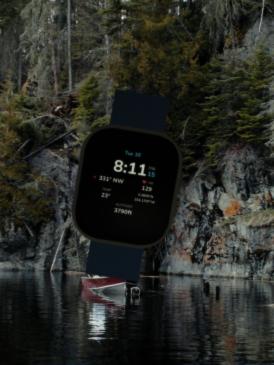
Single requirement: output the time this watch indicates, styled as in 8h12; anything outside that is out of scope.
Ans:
8h11
